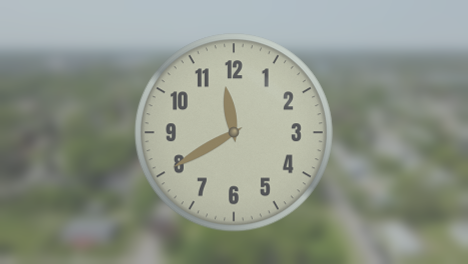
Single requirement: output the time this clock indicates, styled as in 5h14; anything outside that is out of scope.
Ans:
11h40
